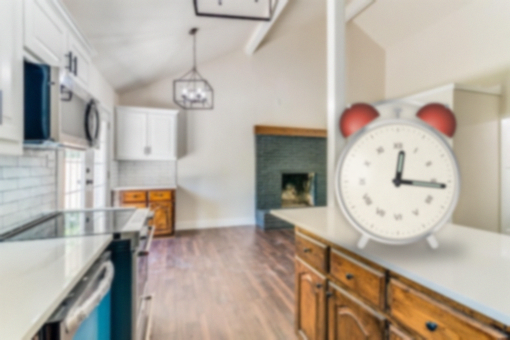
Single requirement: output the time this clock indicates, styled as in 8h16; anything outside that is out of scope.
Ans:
12h16
